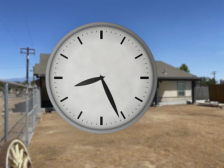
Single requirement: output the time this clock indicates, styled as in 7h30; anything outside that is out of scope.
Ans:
8h26
